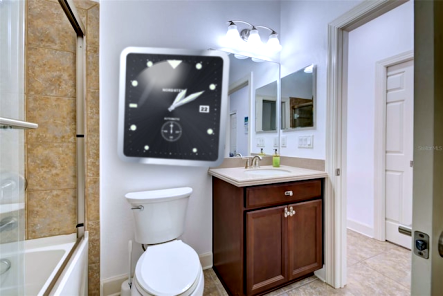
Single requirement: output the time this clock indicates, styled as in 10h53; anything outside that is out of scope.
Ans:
1h10
